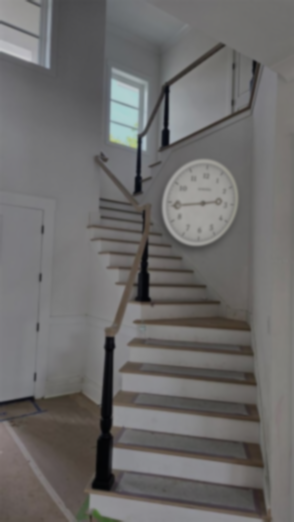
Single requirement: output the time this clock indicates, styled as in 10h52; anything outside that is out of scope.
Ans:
2h44
